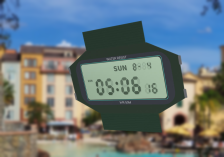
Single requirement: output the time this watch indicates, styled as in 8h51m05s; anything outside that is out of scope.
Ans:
5h06m16s
